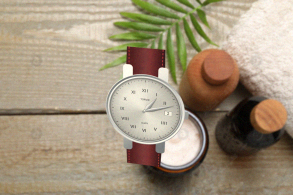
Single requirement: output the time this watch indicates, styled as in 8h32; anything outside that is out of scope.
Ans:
1h12
